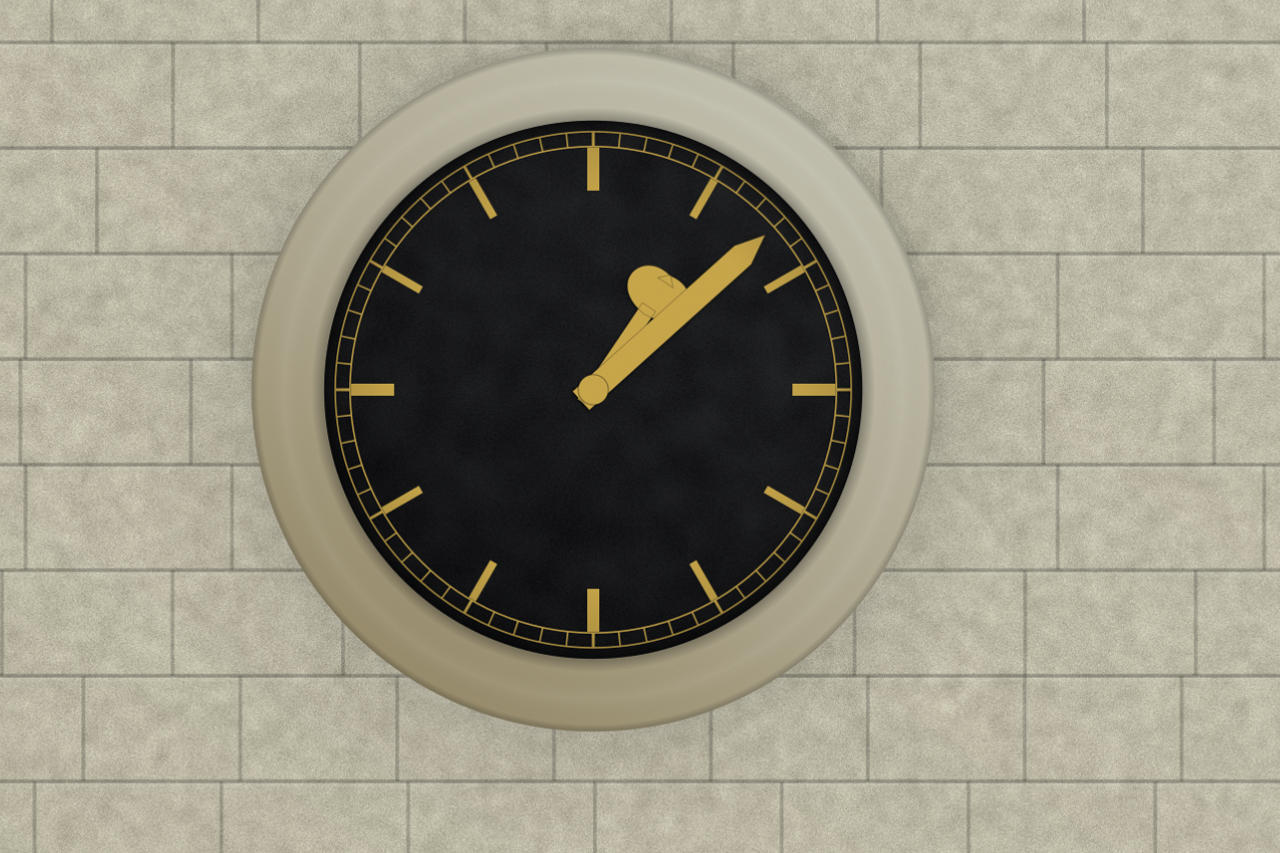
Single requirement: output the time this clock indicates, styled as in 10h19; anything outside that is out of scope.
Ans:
1h08
